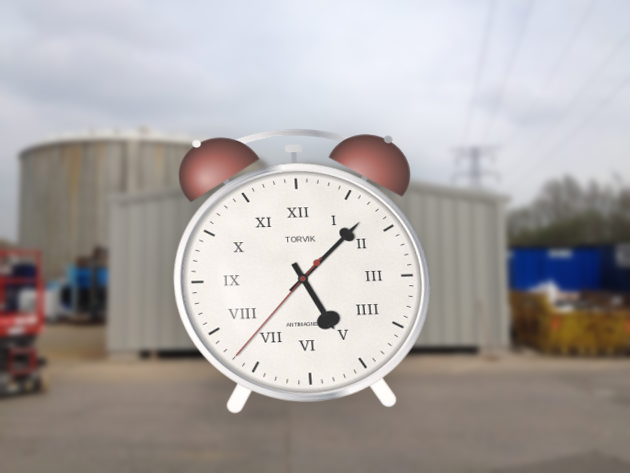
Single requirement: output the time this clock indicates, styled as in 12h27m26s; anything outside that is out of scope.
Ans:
5h07m37s
